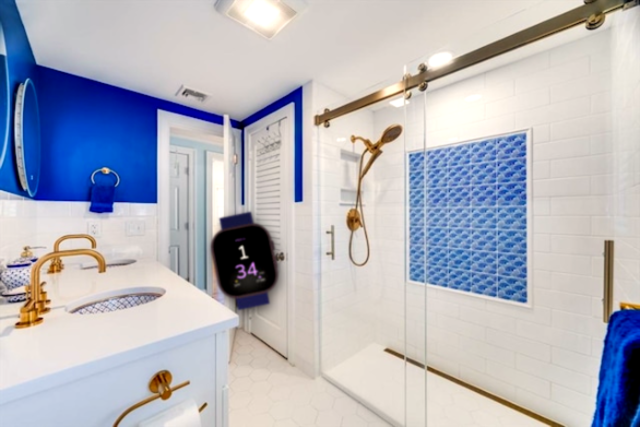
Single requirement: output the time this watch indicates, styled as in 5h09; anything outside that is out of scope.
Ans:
1h34
